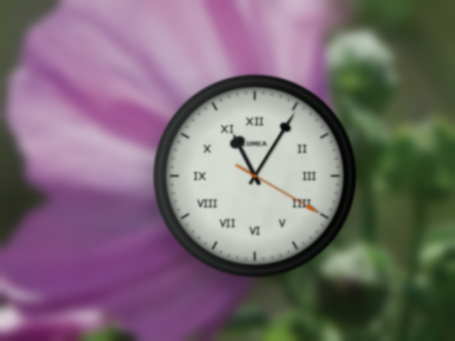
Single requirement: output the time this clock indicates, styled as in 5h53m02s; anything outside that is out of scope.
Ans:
11h05m20s
